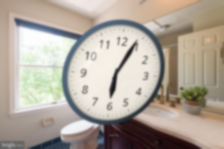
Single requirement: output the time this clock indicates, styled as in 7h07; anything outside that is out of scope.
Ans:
6h04
